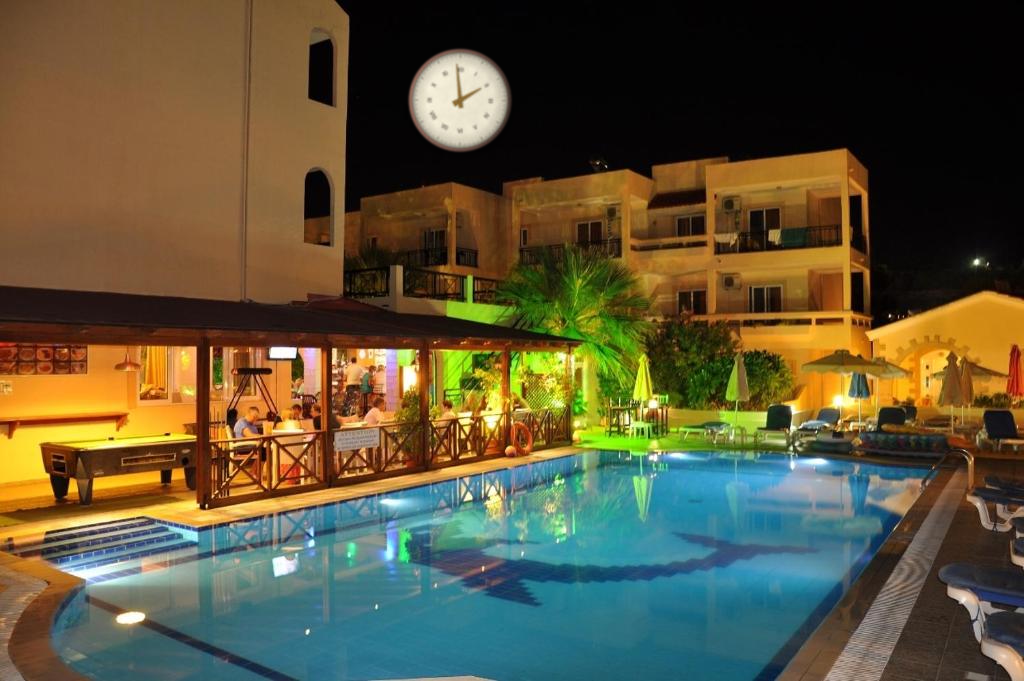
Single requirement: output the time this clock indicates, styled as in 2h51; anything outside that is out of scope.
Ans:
1h59
